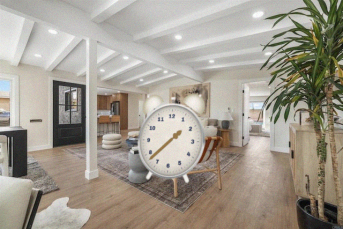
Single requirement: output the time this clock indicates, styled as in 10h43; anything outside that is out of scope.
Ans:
1h38
